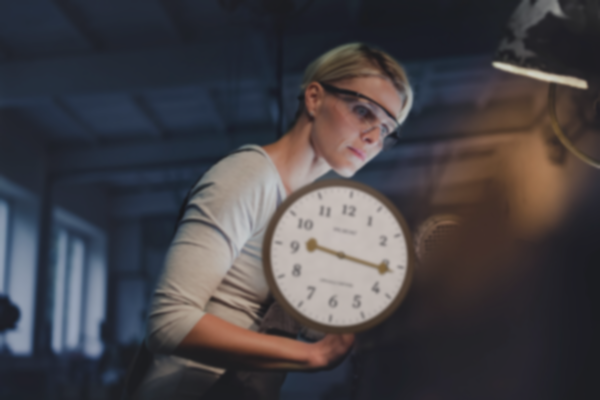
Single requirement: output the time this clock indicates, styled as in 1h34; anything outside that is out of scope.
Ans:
9h16
